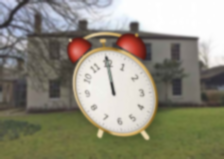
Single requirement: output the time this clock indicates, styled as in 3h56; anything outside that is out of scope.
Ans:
12h00
